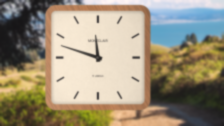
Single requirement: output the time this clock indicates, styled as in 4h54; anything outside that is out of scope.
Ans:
11h48
